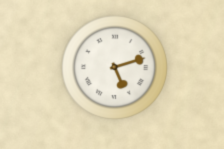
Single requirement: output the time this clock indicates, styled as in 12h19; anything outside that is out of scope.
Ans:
5h12
